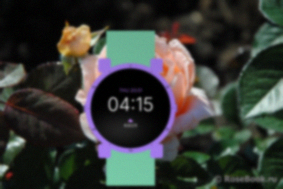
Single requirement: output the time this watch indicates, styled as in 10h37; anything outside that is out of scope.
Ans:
4h15
